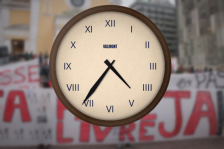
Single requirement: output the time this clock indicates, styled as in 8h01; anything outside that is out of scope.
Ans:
4h36
